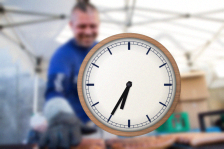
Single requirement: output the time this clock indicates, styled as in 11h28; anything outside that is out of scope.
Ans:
6h35
